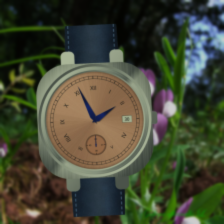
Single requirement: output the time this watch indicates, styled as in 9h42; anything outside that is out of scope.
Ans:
1h56
